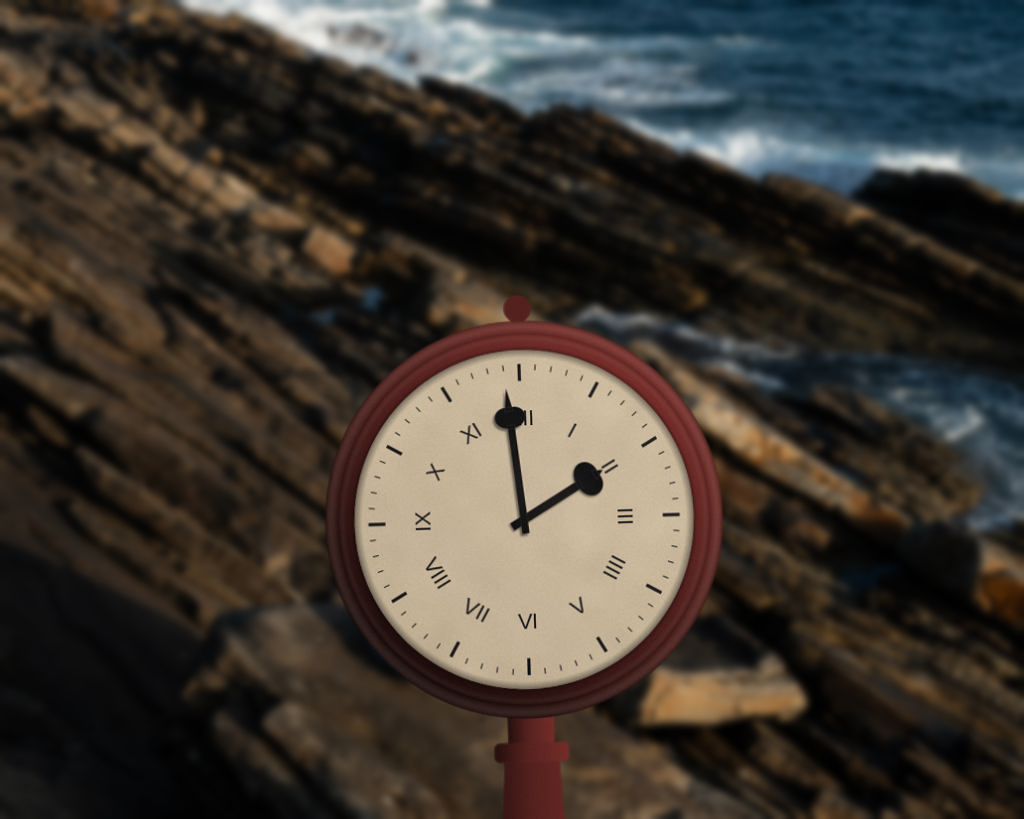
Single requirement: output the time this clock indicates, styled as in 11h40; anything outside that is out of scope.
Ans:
1h59
